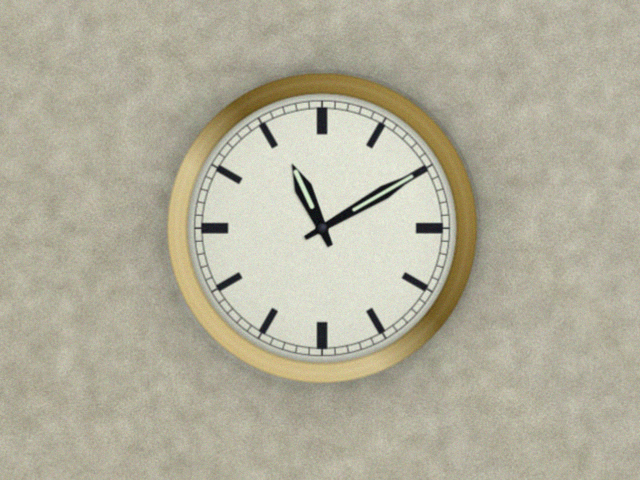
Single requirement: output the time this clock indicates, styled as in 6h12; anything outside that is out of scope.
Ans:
11h10
